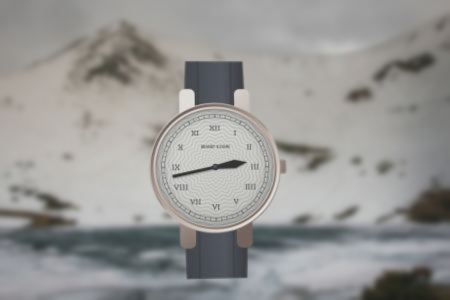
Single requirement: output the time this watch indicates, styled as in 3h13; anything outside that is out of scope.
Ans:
2h43
